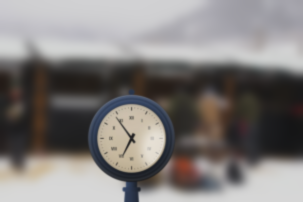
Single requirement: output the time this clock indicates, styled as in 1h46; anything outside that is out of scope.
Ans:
6h54
